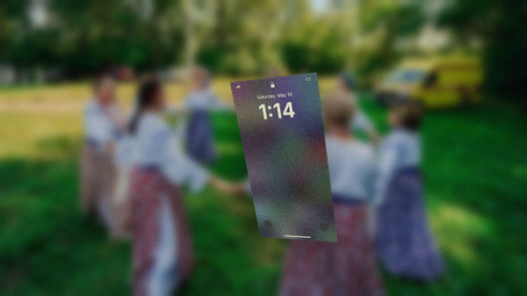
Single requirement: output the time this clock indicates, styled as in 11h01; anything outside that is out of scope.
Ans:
1h14
